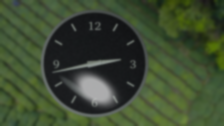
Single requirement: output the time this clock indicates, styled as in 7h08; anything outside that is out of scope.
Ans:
2h43
